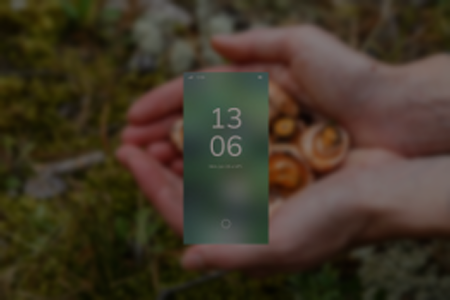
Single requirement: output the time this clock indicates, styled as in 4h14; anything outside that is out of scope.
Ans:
13h06
